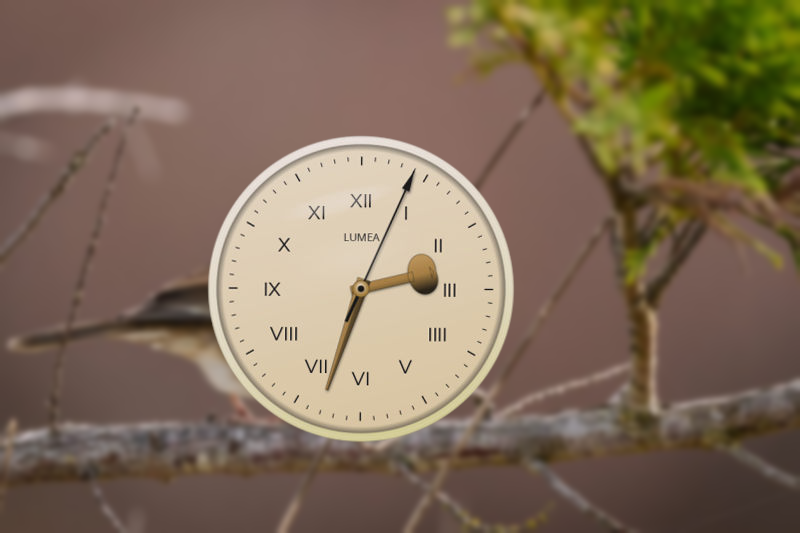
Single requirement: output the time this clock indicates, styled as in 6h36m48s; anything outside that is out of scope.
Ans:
2h33m04s
